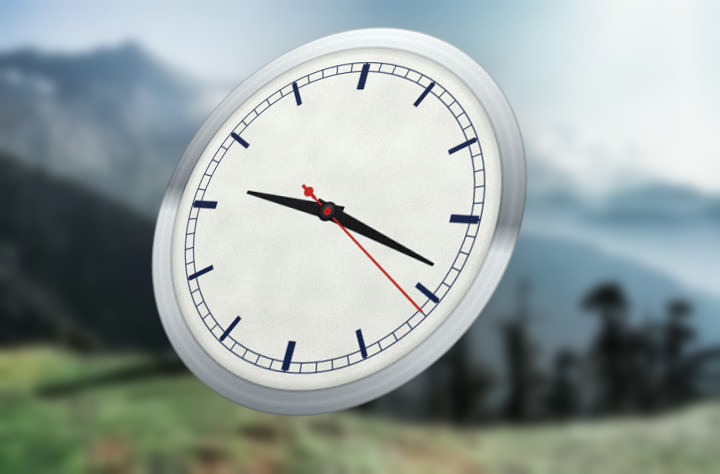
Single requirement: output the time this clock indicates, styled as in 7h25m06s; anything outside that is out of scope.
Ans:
9h18m21s
